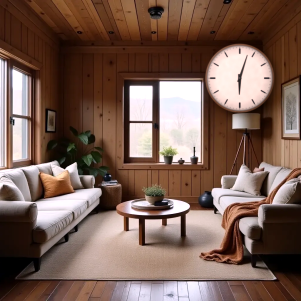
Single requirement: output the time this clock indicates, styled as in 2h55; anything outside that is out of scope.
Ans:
6h03
